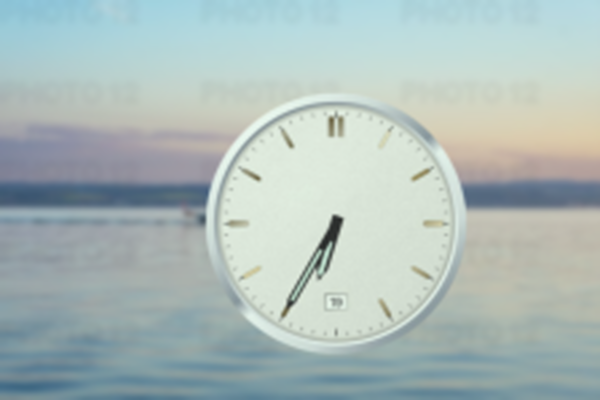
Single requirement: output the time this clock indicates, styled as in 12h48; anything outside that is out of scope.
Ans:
6h35
